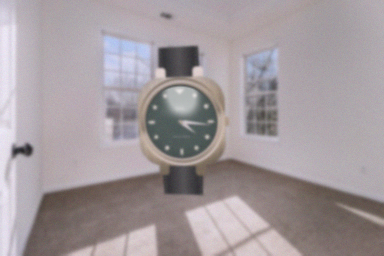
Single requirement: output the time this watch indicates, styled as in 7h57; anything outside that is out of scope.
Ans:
4h16
